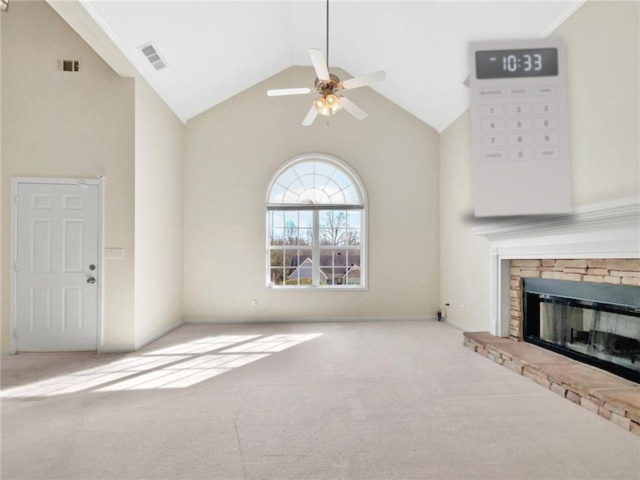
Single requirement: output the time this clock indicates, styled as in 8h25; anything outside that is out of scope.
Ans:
10h33
